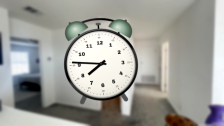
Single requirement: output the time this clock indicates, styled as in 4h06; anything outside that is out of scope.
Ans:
7h46
